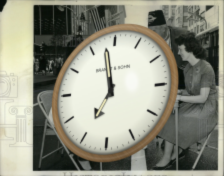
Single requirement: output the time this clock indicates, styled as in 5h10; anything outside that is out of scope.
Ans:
6h58
